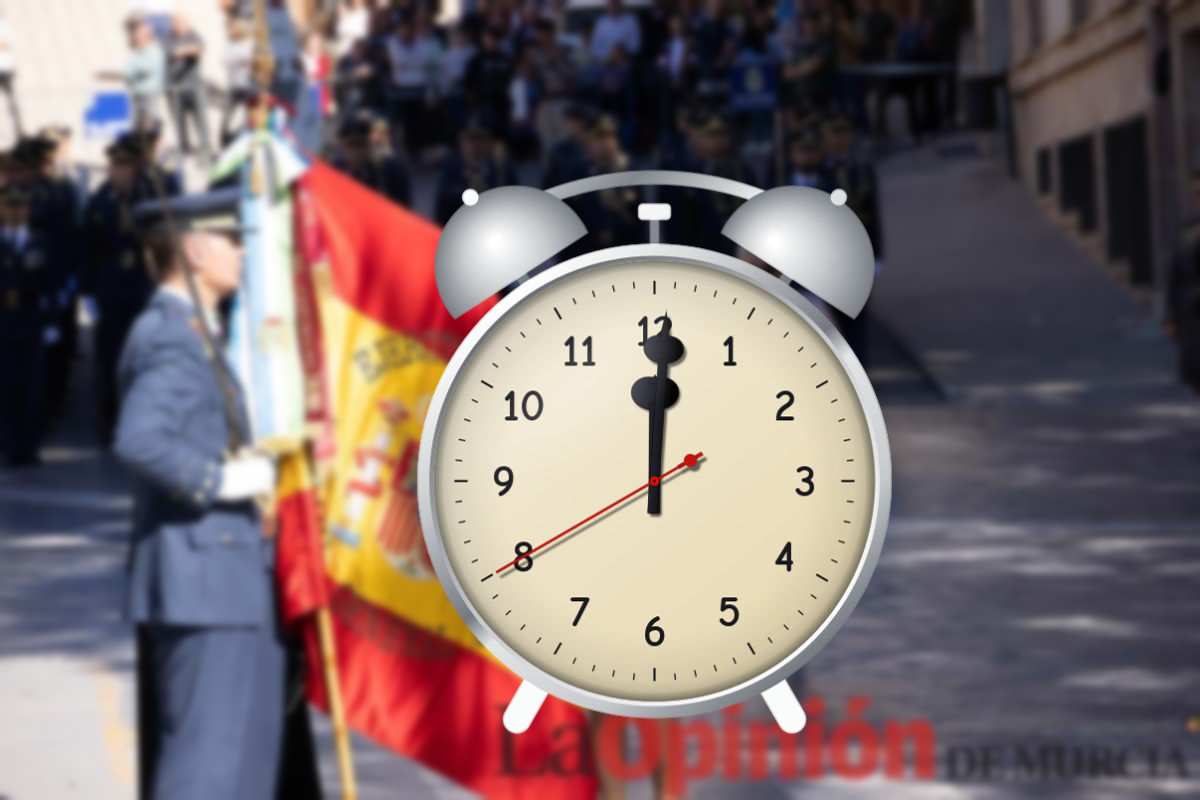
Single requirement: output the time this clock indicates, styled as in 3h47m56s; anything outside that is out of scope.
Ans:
12h00m40s
